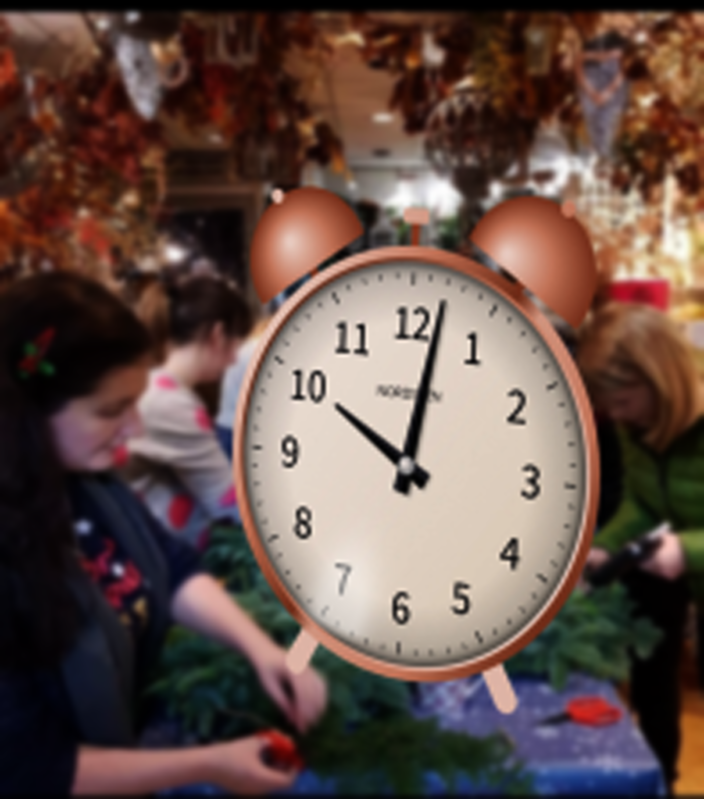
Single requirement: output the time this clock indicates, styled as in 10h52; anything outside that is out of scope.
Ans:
10h02
